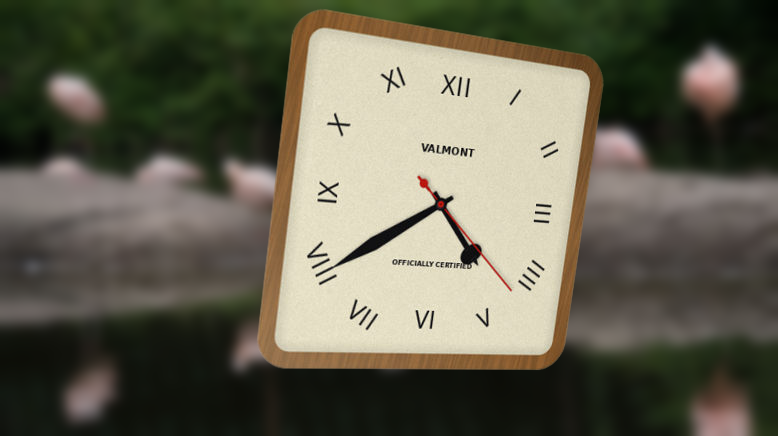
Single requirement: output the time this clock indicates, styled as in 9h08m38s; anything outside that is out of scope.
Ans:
4h39m22s
